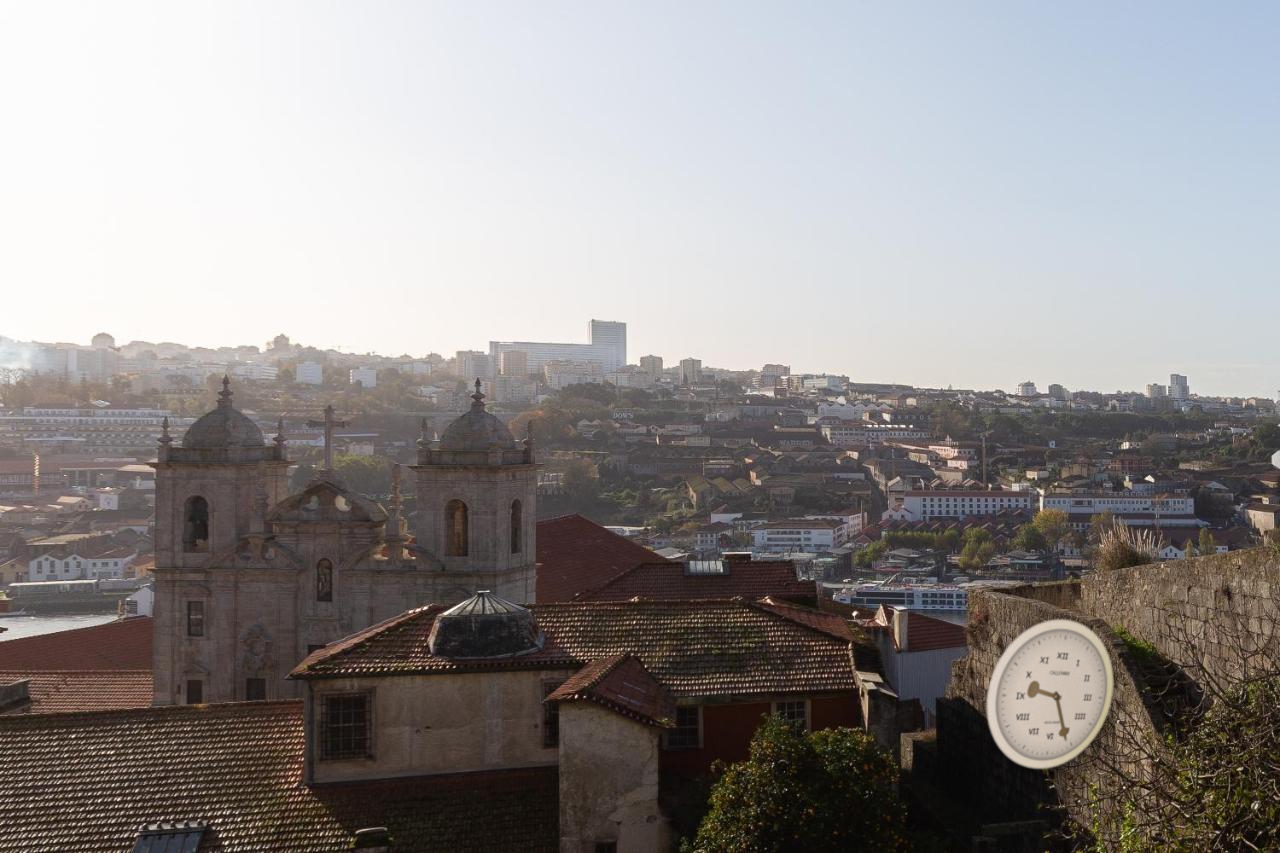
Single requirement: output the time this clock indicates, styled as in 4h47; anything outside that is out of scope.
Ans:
9h26
